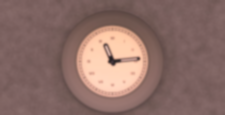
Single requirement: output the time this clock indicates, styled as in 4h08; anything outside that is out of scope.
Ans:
11h14
